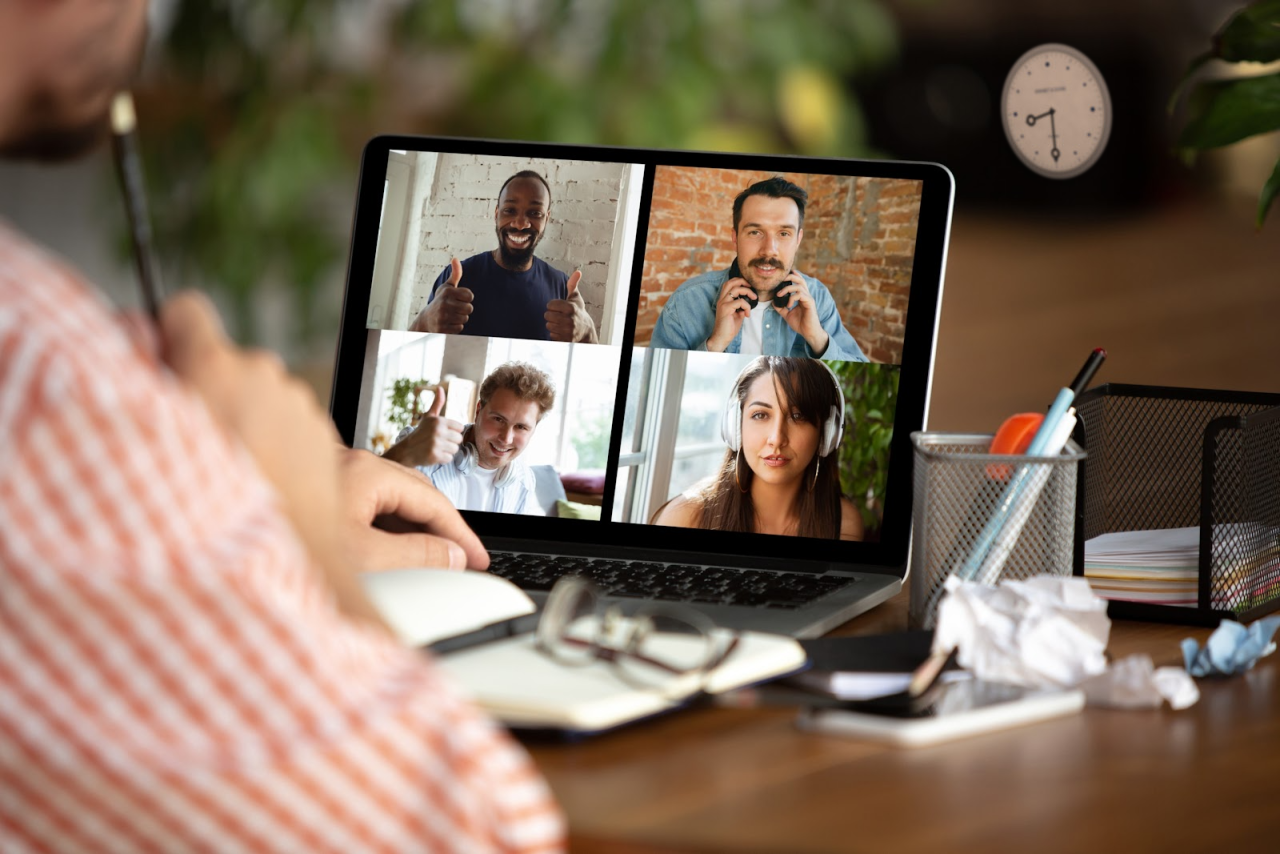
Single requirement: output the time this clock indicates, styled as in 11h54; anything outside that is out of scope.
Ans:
8h30
